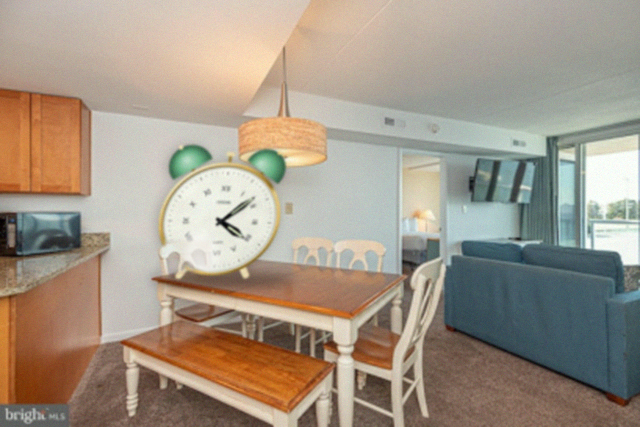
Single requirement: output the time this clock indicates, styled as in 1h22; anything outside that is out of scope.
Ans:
4h08
